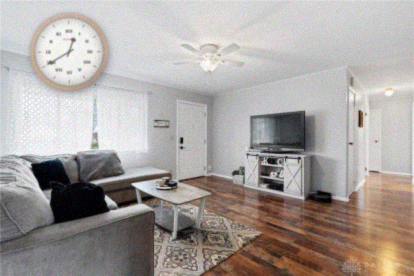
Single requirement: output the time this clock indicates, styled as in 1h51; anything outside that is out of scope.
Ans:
12h40
